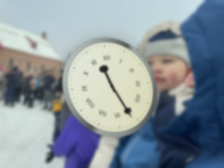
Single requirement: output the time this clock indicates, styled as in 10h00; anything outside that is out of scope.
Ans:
11h26
